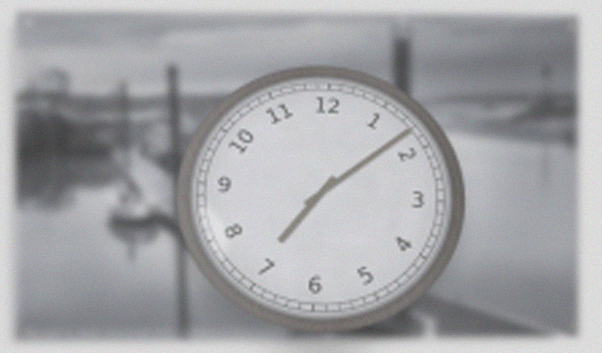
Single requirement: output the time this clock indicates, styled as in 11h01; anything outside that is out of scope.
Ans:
7h08
